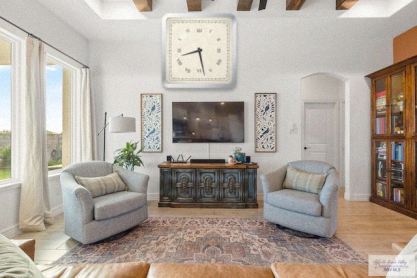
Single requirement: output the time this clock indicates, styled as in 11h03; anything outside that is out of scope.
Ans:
8h28
